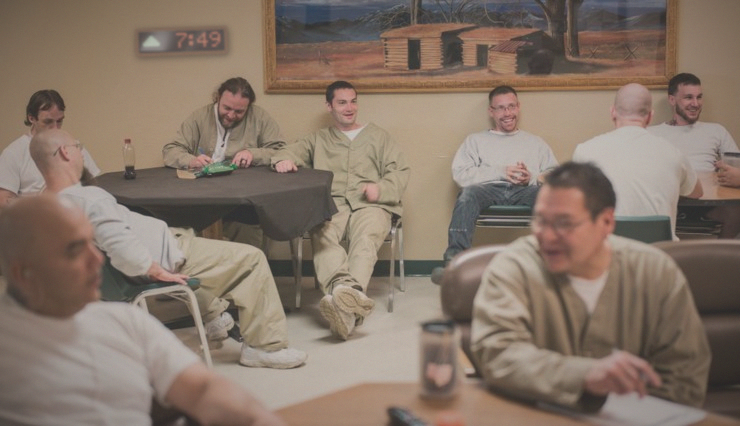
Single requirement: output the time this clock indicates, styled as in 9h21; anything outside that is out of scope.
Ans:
7h49
